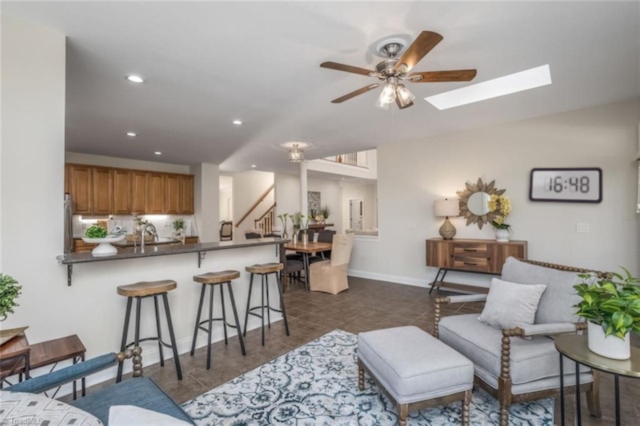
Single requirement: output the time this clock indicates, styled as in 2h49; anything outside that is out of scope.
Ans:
16h48
